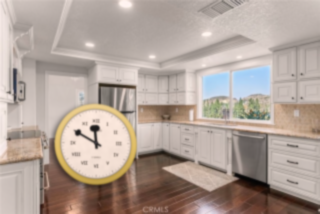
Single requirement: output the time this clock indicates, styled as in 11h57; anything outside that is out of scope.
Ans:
11h50
